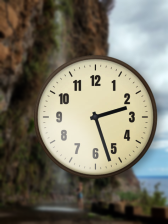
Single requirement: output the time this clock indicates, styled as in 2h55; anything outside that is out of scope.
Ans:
2h27
